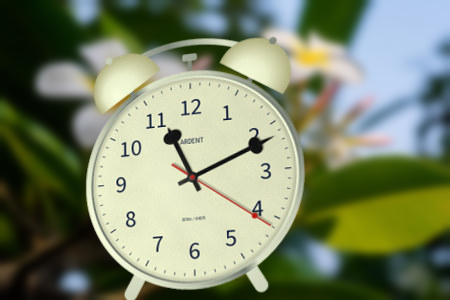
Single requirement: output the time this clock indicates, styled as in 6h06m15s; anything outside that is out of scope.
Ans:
11h11m21s
